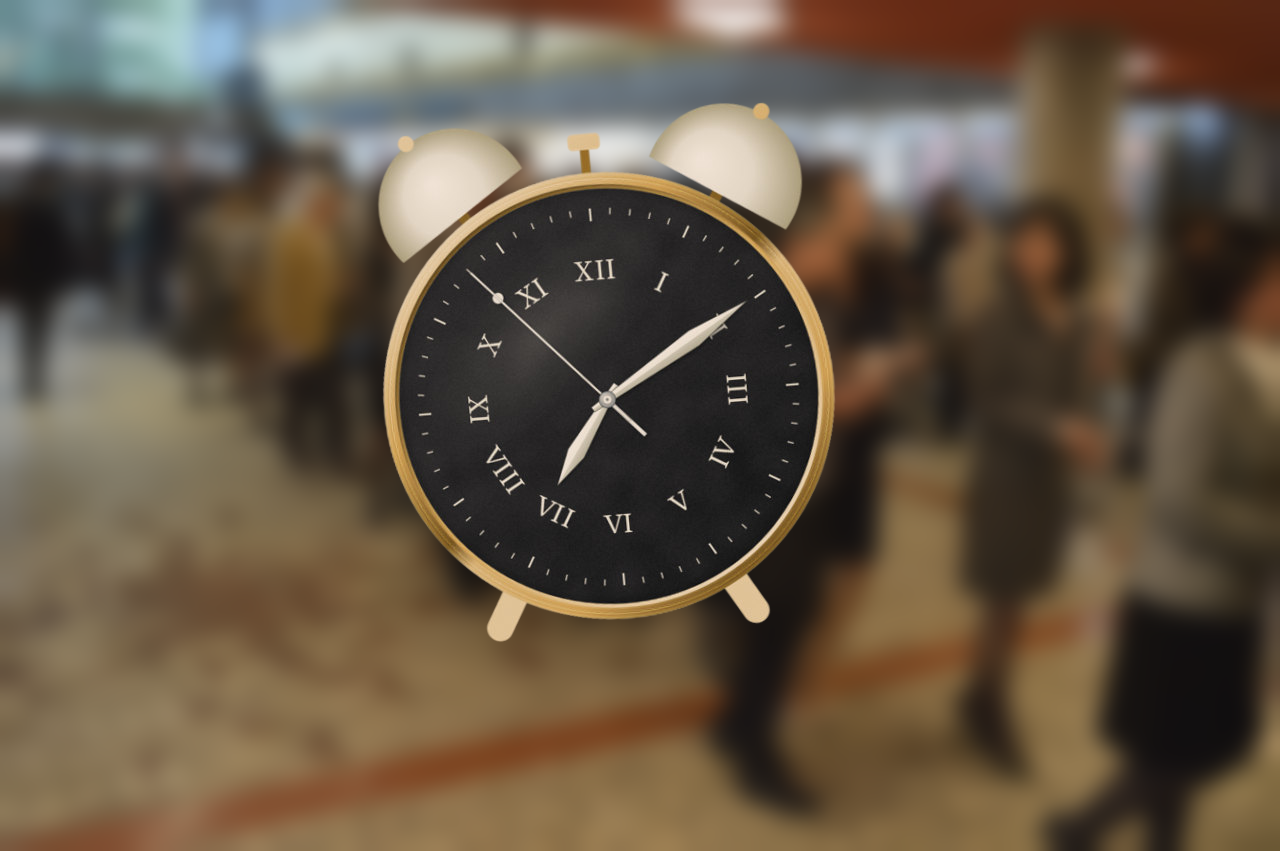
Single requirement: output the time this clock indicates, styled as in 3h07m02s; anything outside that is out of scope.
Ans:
7h09m53s
